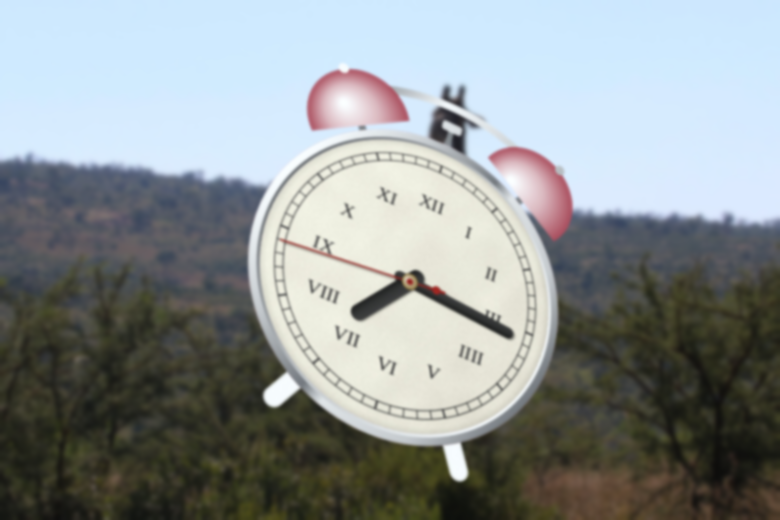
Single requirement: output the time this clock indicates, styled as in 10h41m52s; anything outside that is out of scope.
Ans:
7h15m44s
